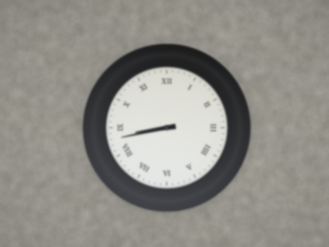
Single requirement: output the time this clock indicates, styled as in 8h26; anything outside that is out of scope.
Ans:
8h43
